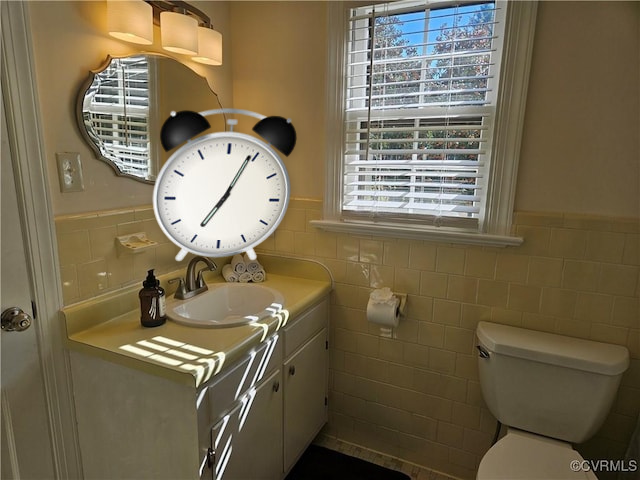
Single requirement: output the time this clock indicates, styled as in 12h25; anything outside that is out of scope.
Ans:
7h04
